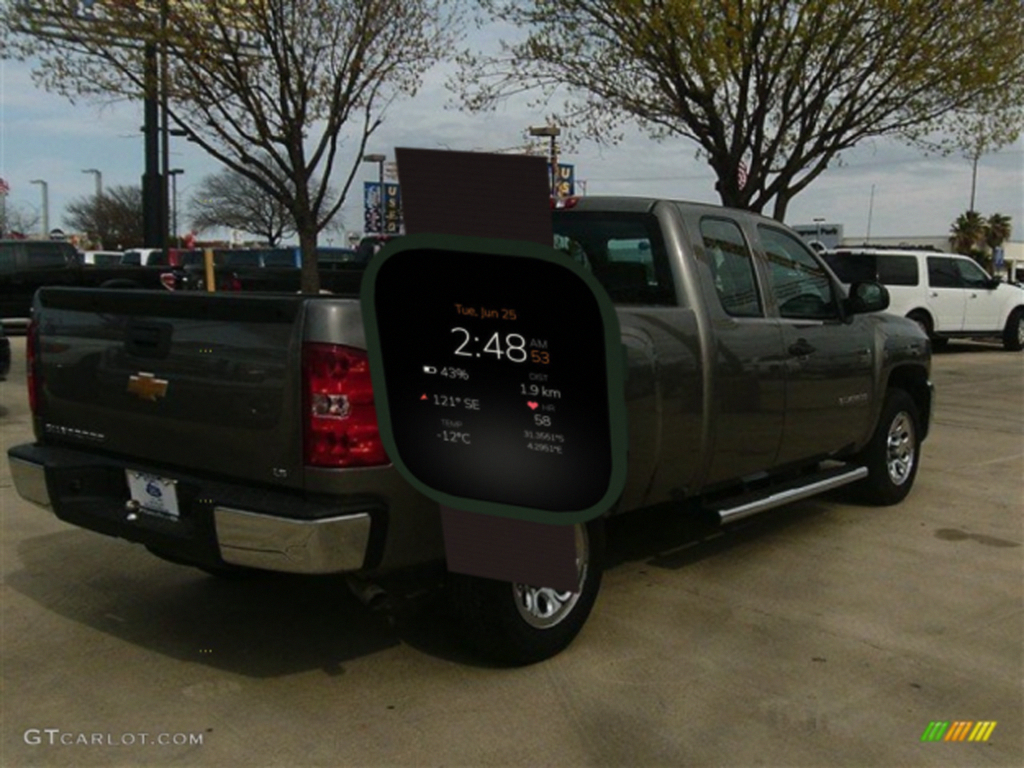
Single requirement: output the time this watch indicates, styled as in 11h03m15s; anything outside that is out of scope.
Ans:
2h48m53s
